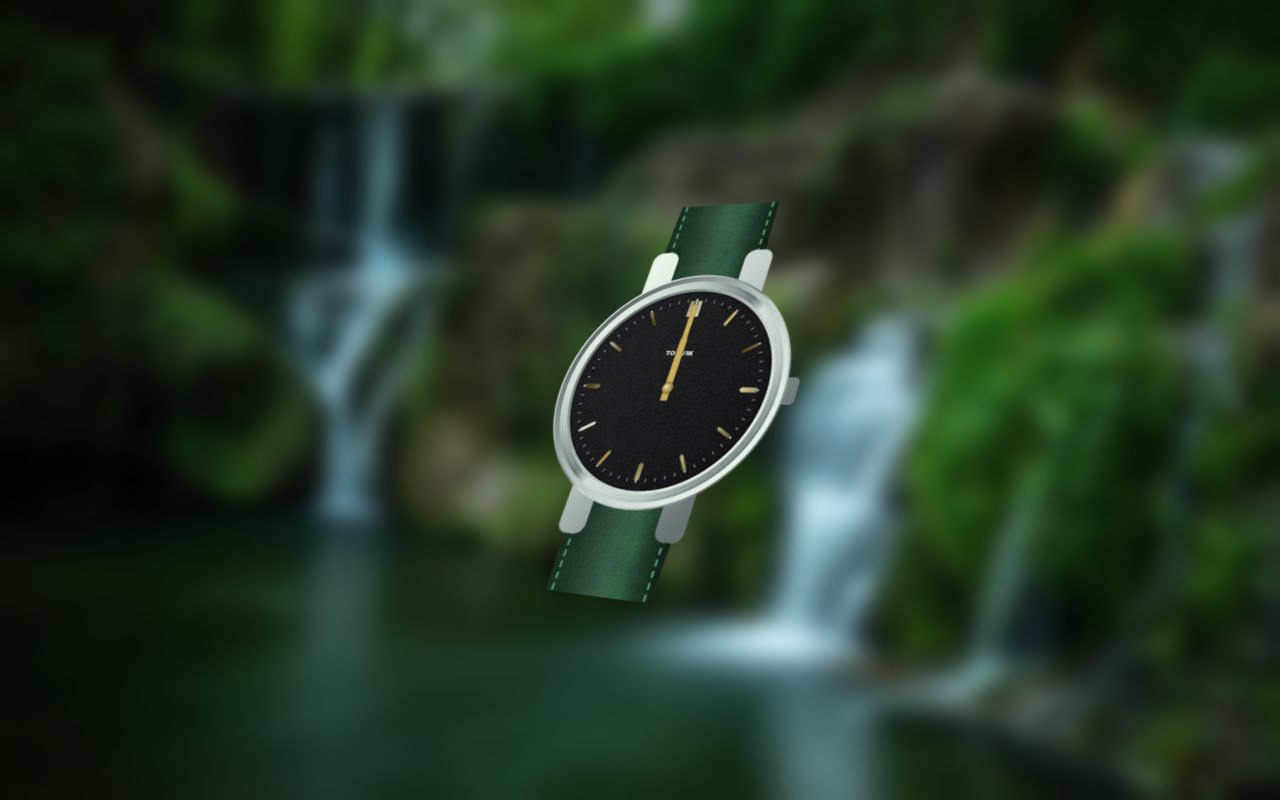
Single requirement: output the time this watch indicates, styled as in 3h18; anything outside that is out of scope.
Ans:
12h00
